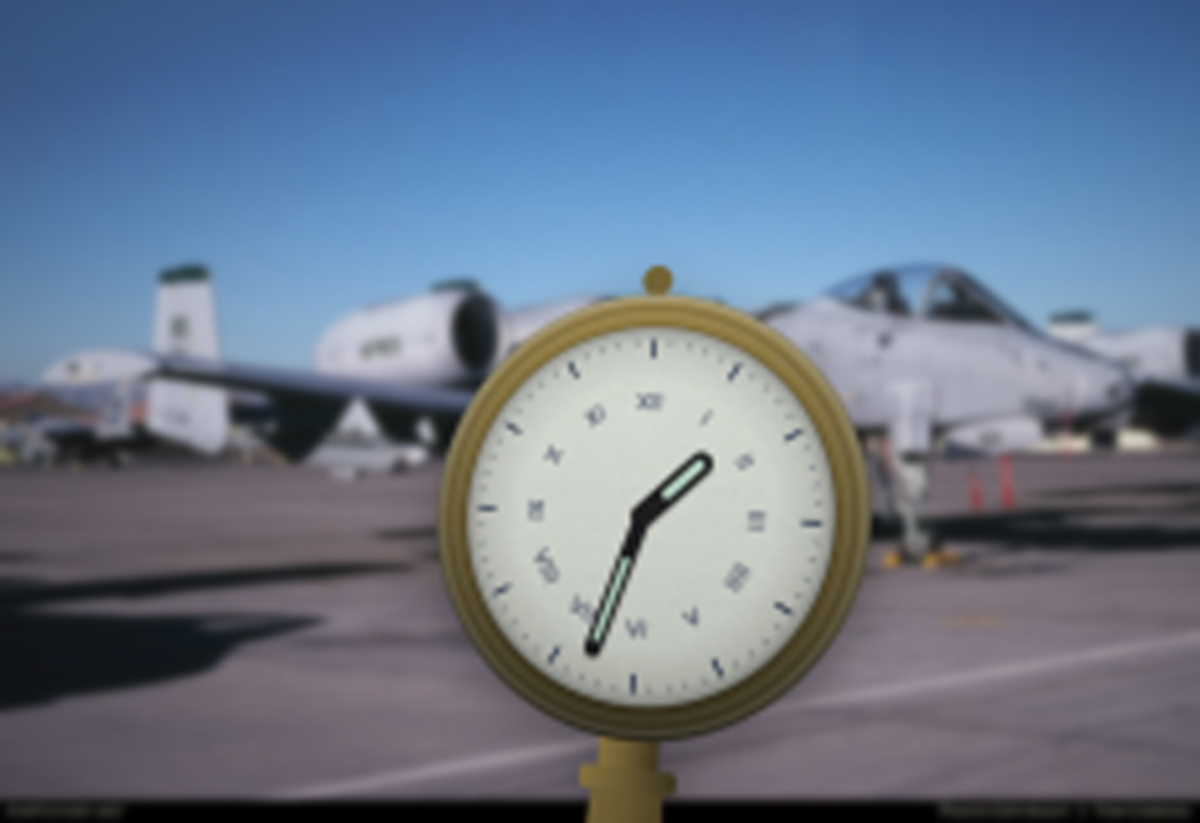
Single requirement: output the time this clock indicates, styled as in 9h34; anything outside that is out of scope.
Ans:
1h33
